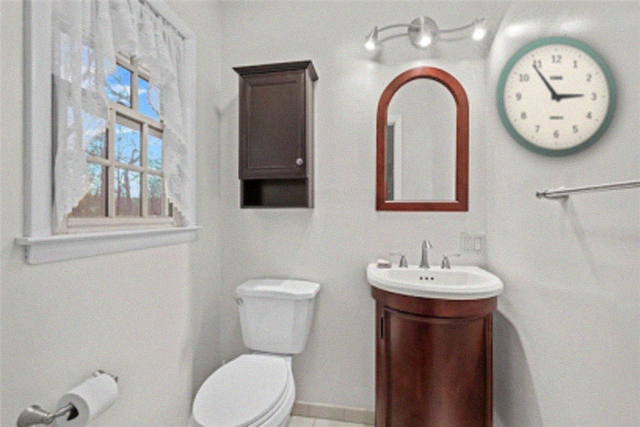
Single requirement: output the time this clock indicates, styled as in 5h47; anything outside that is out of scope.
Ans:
2h54
